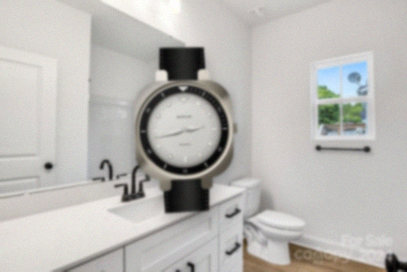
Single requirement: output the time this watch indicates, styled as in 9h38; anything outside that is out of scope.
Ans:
2h43
